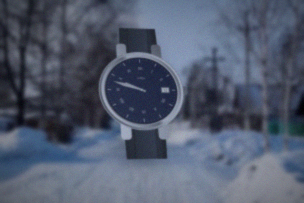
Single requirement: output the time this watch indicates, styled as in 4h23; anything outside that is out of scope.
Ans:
9h48
